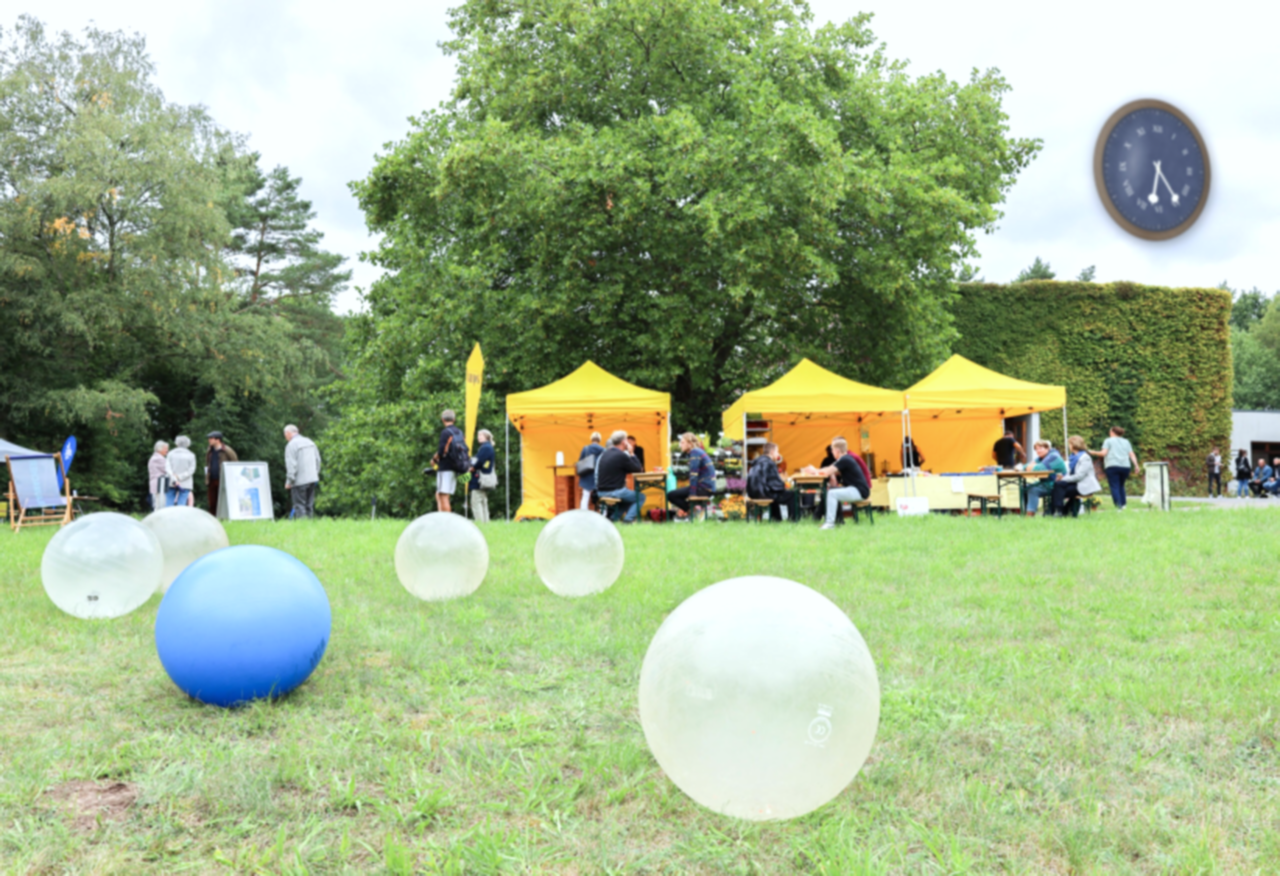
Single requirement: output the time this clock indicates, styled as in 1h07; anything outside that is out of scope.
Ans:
6h24
